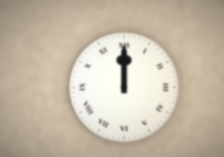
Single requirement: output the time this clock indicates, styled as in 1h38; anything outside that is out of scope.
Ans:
12h00
